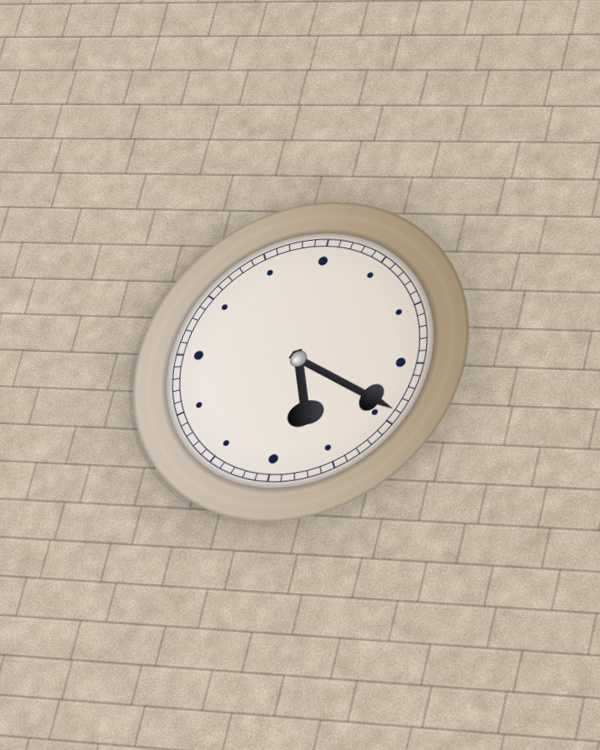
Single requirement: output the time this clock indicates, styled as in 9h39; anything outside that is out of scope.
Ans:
5h19
